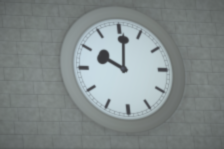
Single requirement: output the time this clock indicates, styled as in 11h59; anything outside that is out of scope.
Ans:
10h01
